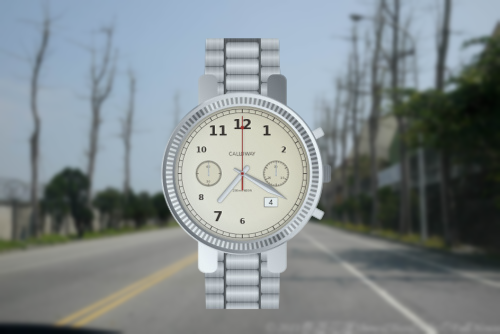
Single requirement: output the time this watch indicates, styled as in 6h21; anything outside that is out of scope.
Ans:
7h20
